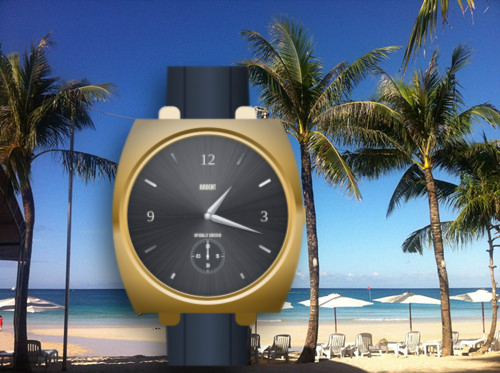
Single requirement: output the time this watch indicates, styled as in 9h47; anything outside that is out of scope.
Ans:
1h18
